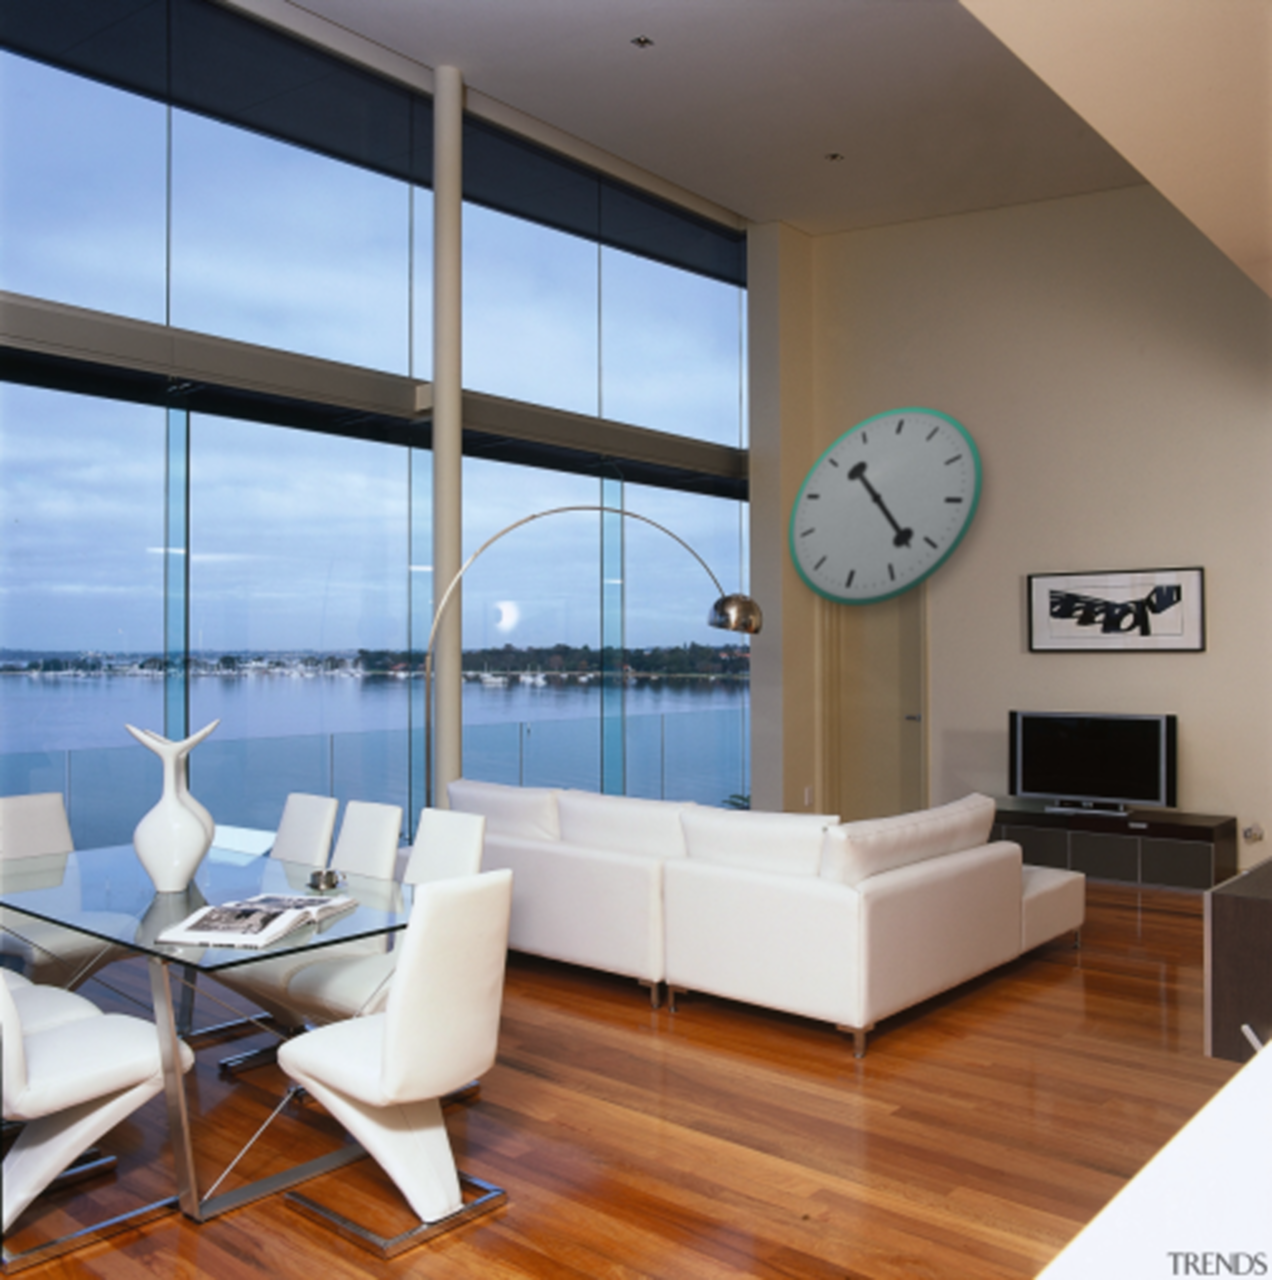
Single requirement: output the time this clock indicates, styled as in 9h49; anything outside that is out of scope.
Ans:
10h22
